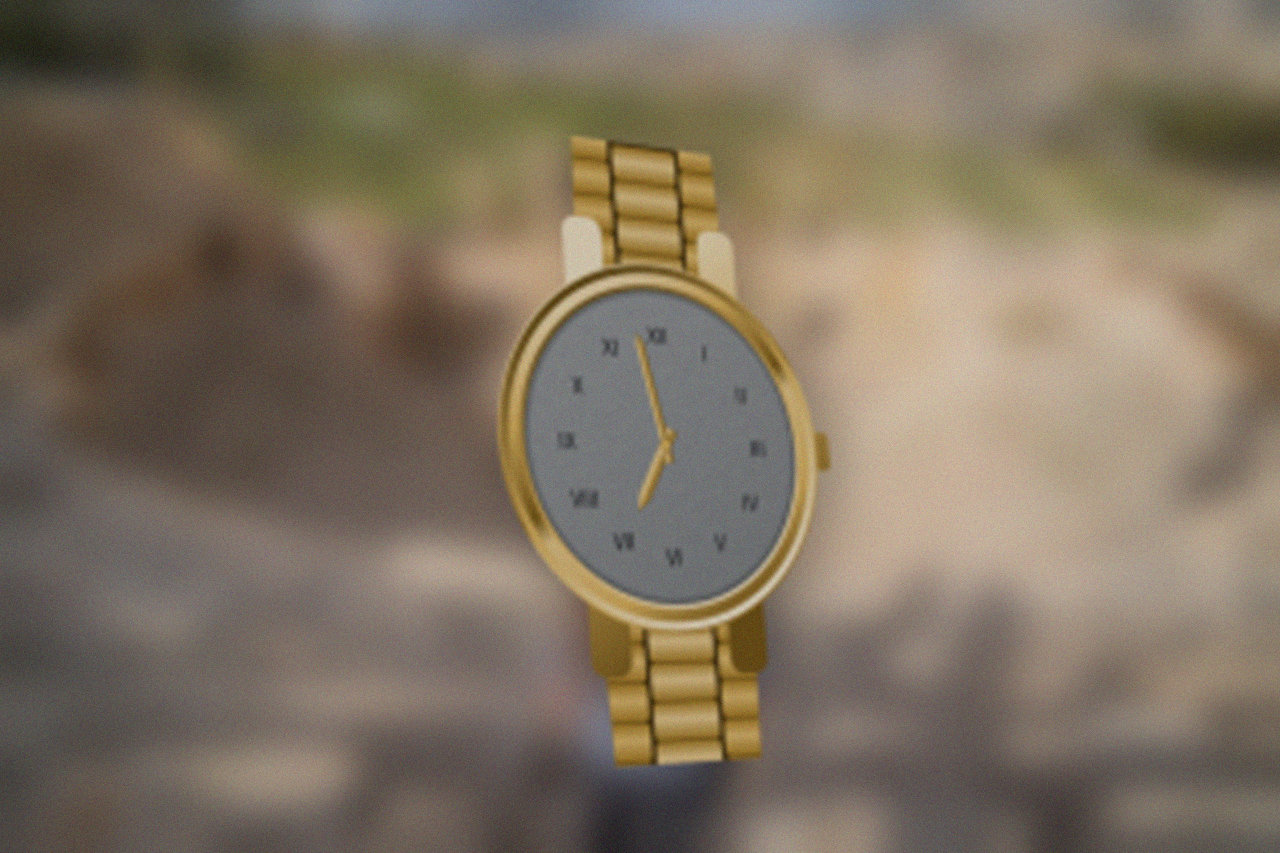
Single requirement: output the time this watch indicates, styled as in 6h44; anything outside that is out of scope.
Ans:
6h58
